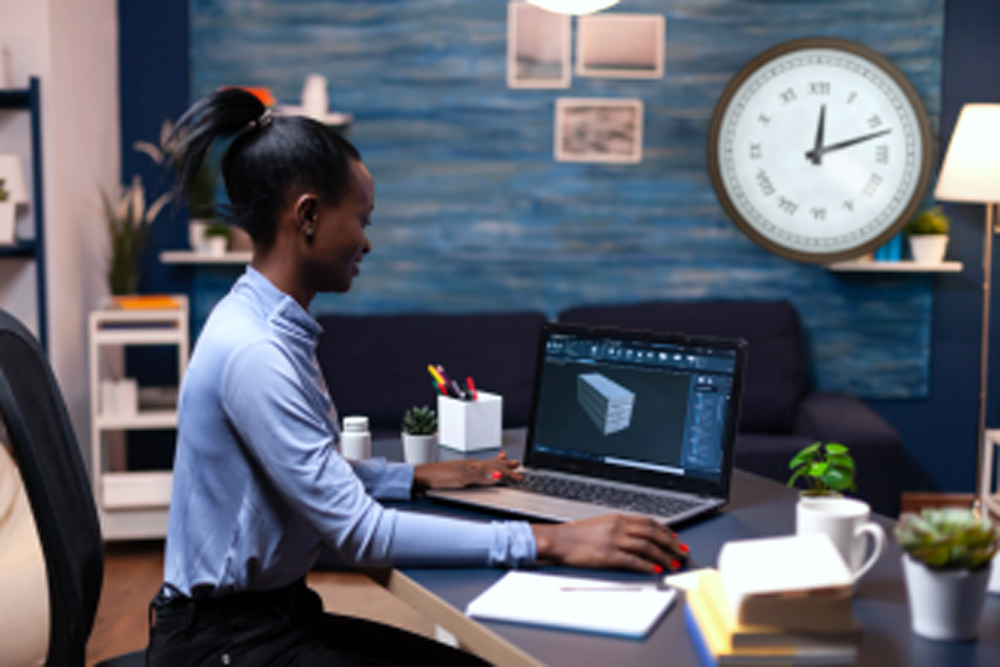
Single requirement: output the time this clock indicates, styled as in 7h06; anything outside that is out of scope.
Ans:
12h12
